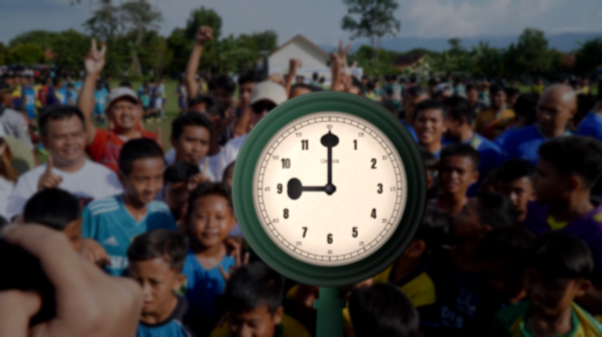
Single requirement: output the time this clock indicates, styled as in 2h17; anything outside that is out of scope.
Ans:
9h00
